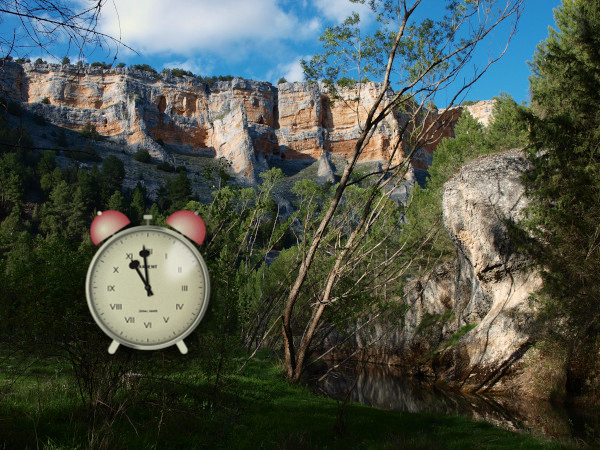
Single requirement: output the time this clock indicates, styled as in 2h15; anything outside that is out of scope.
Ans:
10h59
